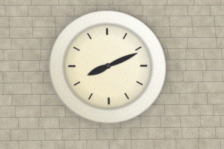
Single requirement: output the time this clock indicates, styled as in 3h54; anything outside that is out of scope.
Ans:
8h11
